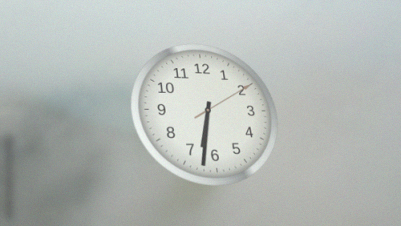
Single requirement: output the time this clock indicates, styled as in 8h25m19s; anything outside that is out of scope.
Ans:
6h32m10s
